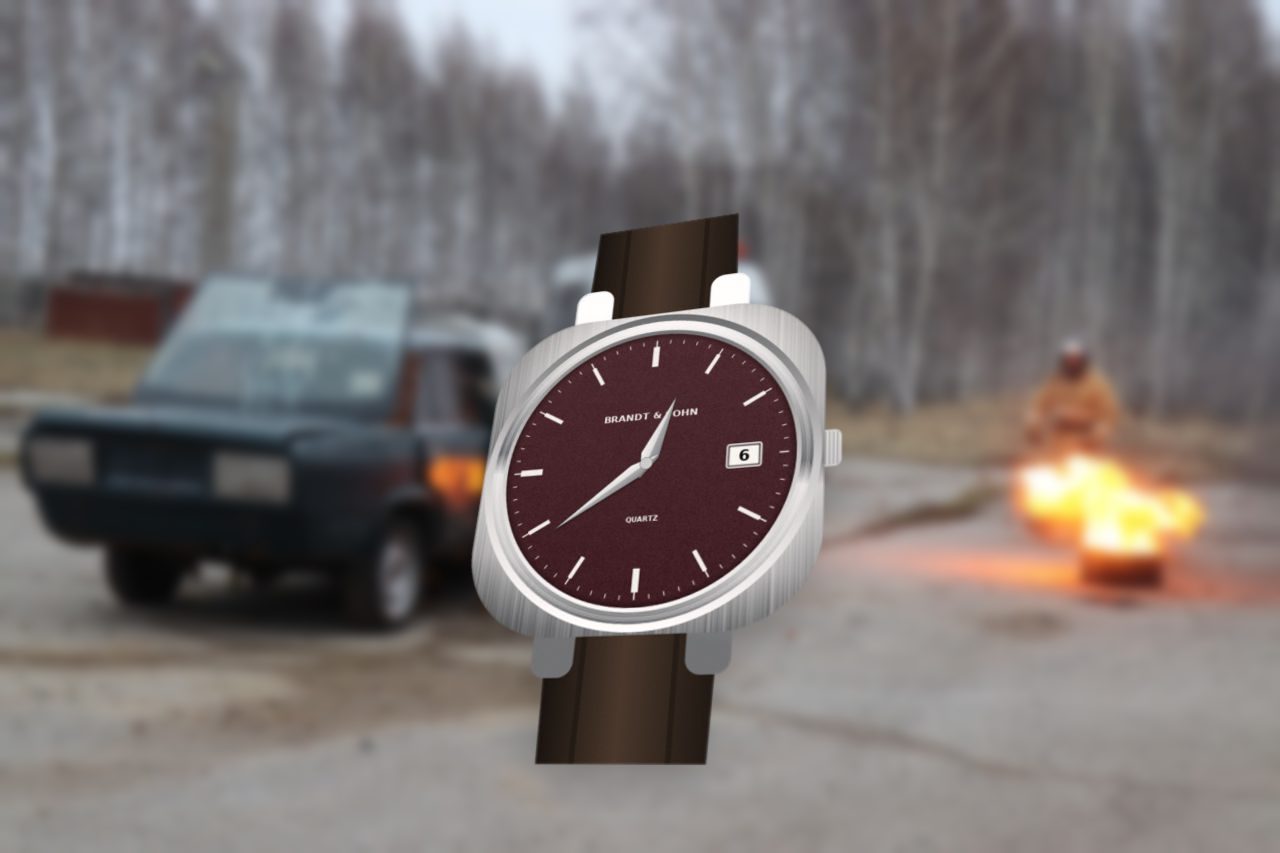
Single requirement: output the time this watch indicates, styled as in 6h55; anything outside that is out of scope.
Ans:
12h39
